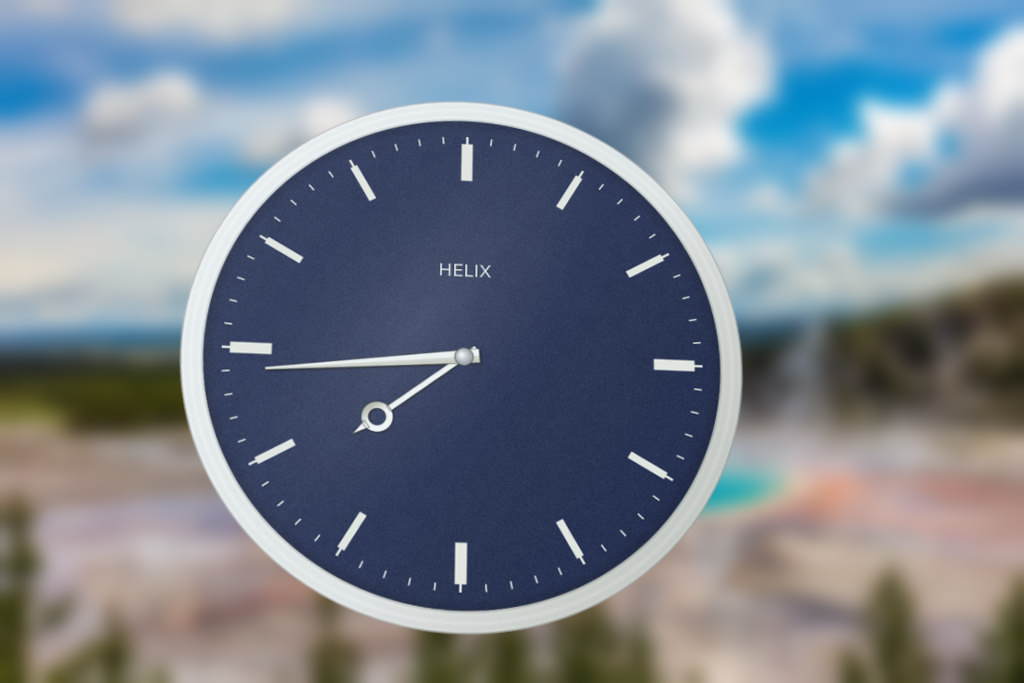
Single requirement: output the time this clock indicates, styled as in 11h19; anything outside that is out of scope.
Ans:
7h44
